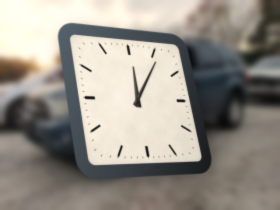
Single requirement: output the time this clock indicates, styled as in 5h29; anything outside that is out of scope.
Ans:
12h06
